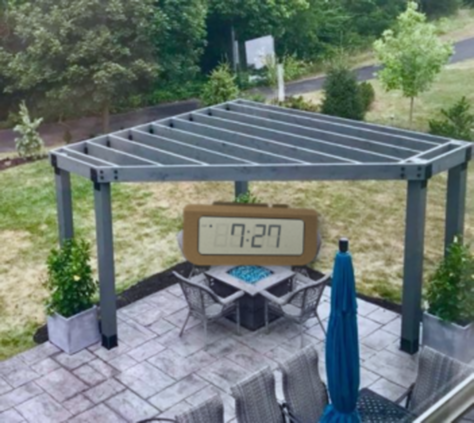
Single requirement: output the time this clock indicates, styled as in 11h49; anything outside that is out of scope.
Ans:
7h27
